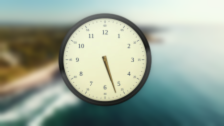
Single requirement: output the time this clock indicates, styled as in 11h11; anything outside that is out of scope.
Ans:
5h27
